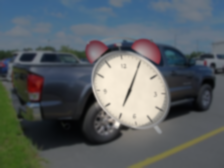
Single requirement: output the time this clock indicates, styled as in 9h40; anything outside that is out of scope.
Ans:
7h05
